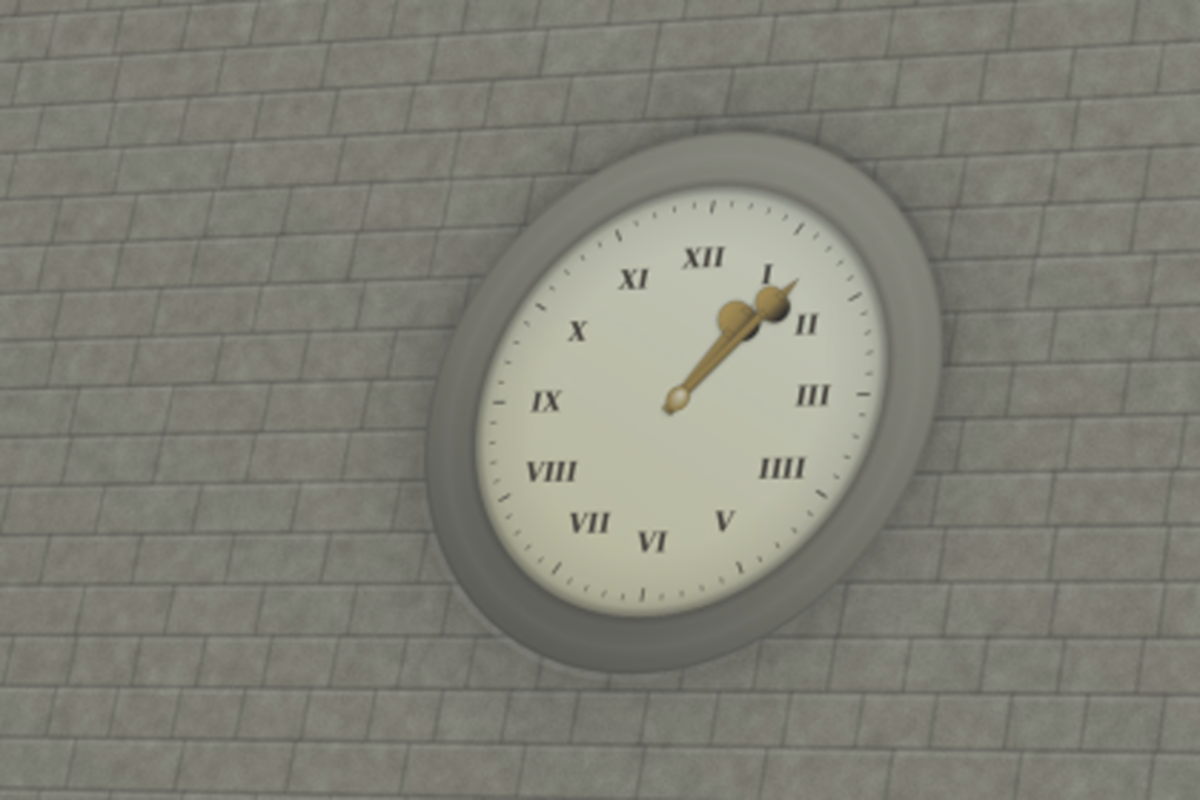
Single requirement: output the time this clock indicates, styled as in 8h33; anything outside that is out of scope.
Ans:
1h07
